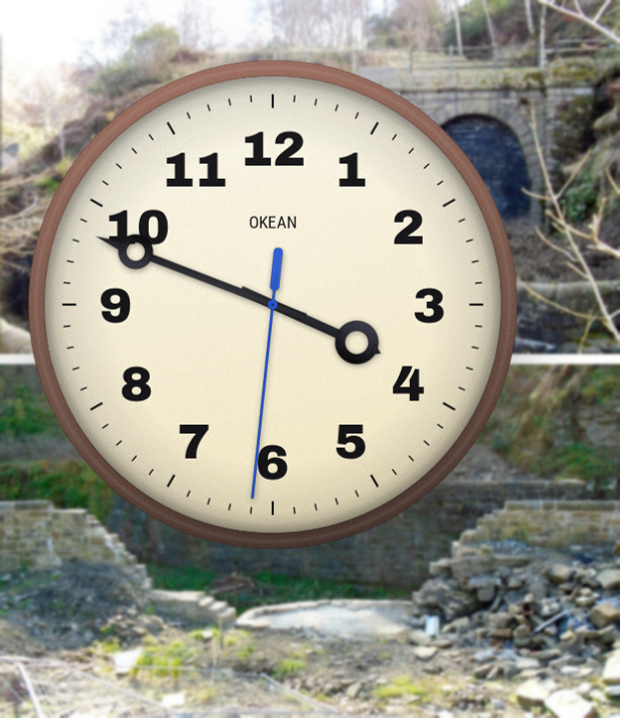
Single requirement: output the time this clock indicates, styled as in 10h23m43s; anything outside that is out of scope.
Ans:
3h48m31s
